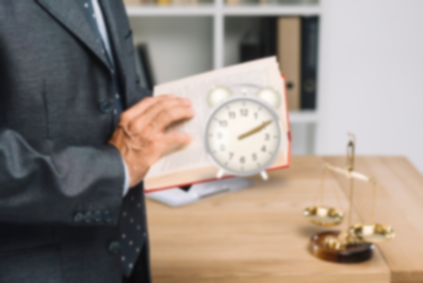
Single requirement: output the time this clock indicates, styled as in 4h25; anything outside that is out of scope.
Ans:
2h10
